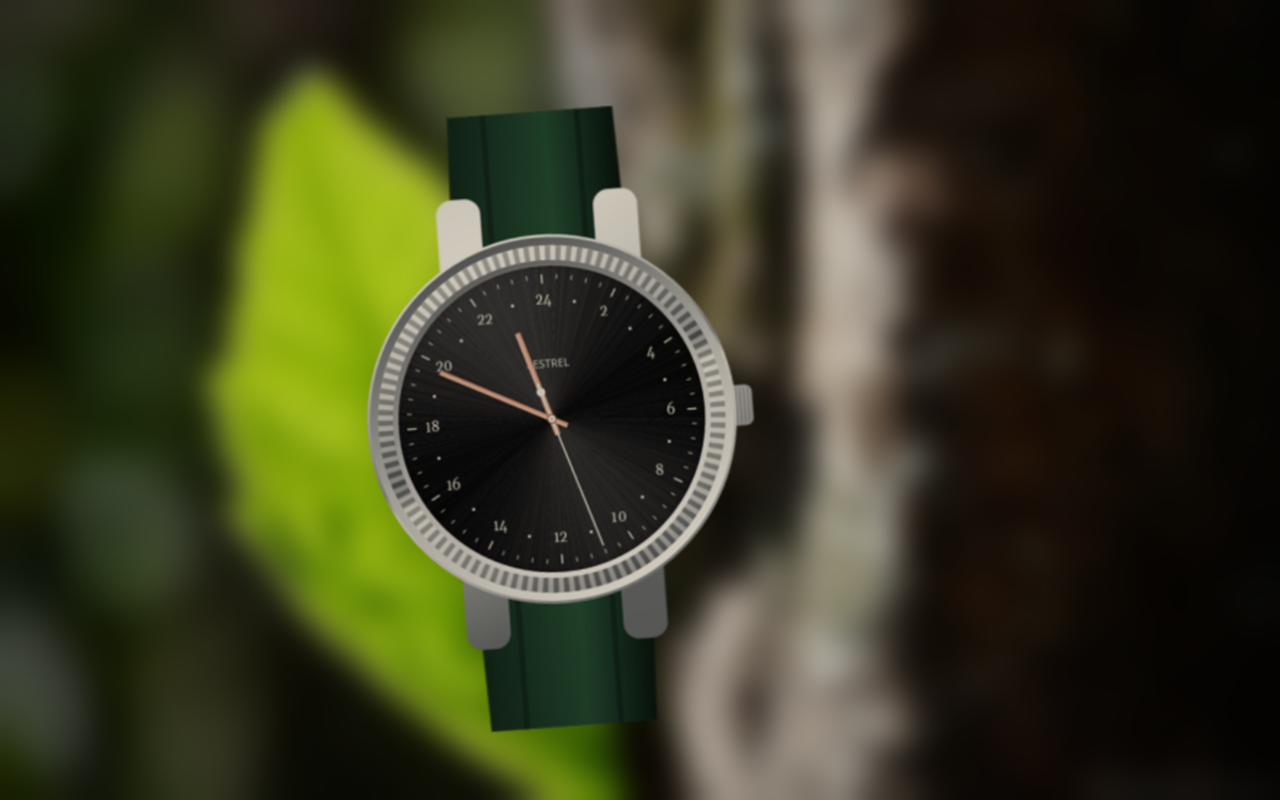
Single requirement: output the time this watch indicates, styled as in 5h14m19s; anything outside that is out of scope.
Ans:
22h49m27s
